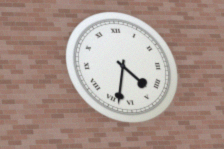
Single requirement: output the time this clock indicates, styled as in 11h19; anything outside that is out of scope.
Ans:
4h33
